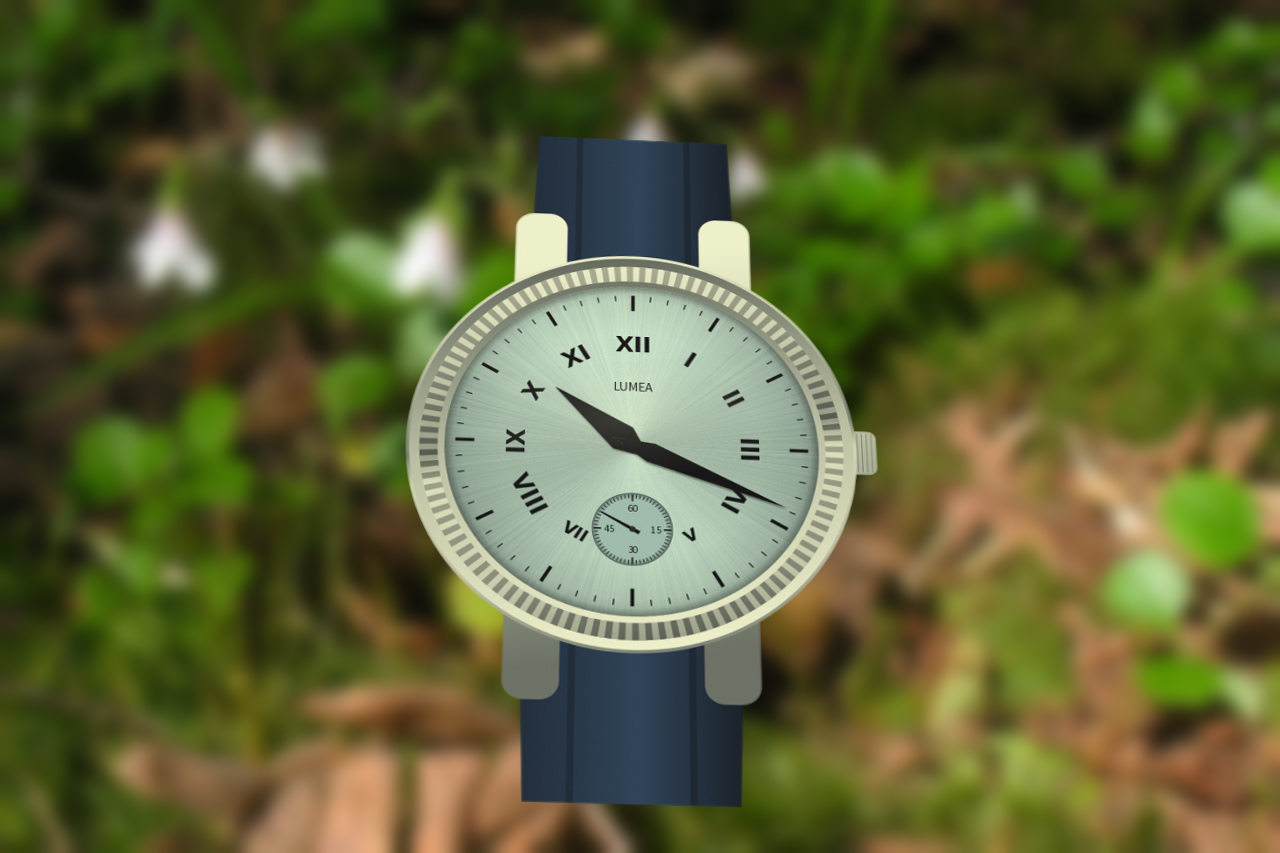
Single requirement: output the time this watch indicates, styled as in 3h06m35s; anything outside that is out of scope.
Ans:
10h18m50s
